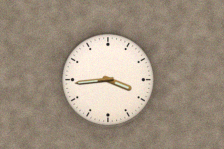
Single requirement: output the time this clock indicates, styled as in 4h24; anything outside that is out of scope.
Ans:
3h44
